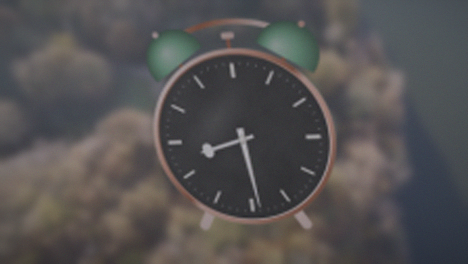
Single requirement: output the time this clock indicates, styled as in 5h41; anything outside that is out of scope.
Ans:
8h29
